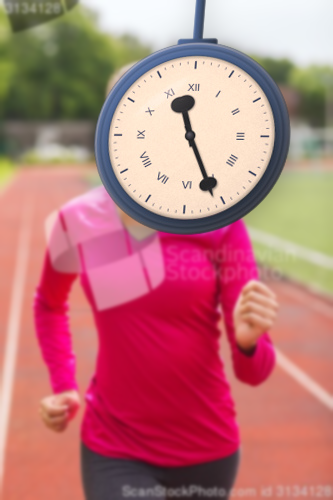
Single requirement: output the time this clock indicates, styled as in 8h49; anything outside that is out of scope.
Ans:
11h26
